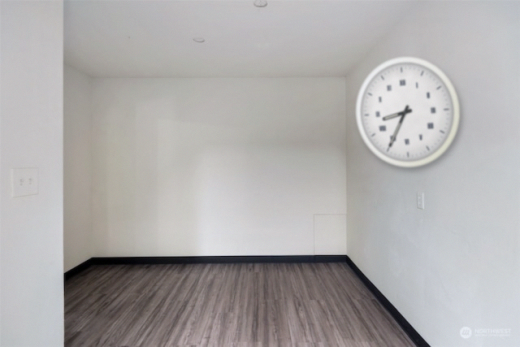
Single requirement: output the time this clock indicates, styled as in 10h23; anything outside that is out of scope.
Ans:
8h35
